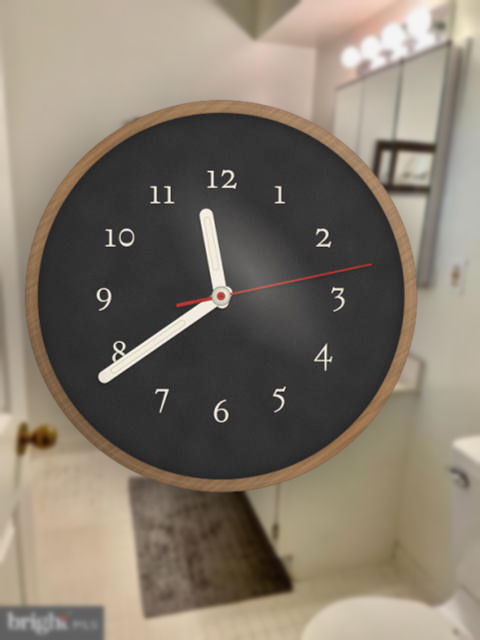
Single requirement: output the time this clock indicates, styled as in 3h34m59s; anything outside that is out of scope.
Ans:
11h39m13s
